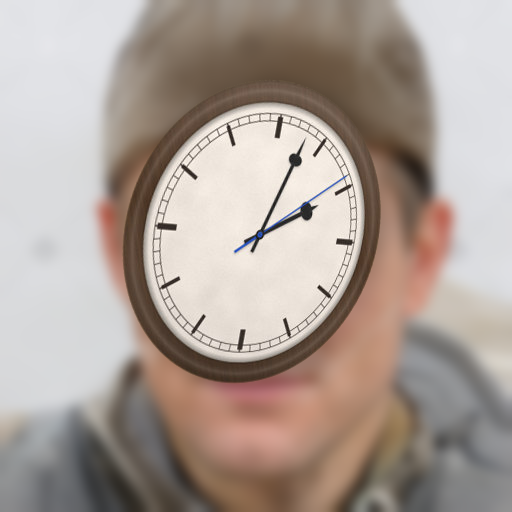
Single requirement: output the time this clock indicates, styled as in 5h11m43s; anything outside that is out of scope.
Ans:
2h03m09s
